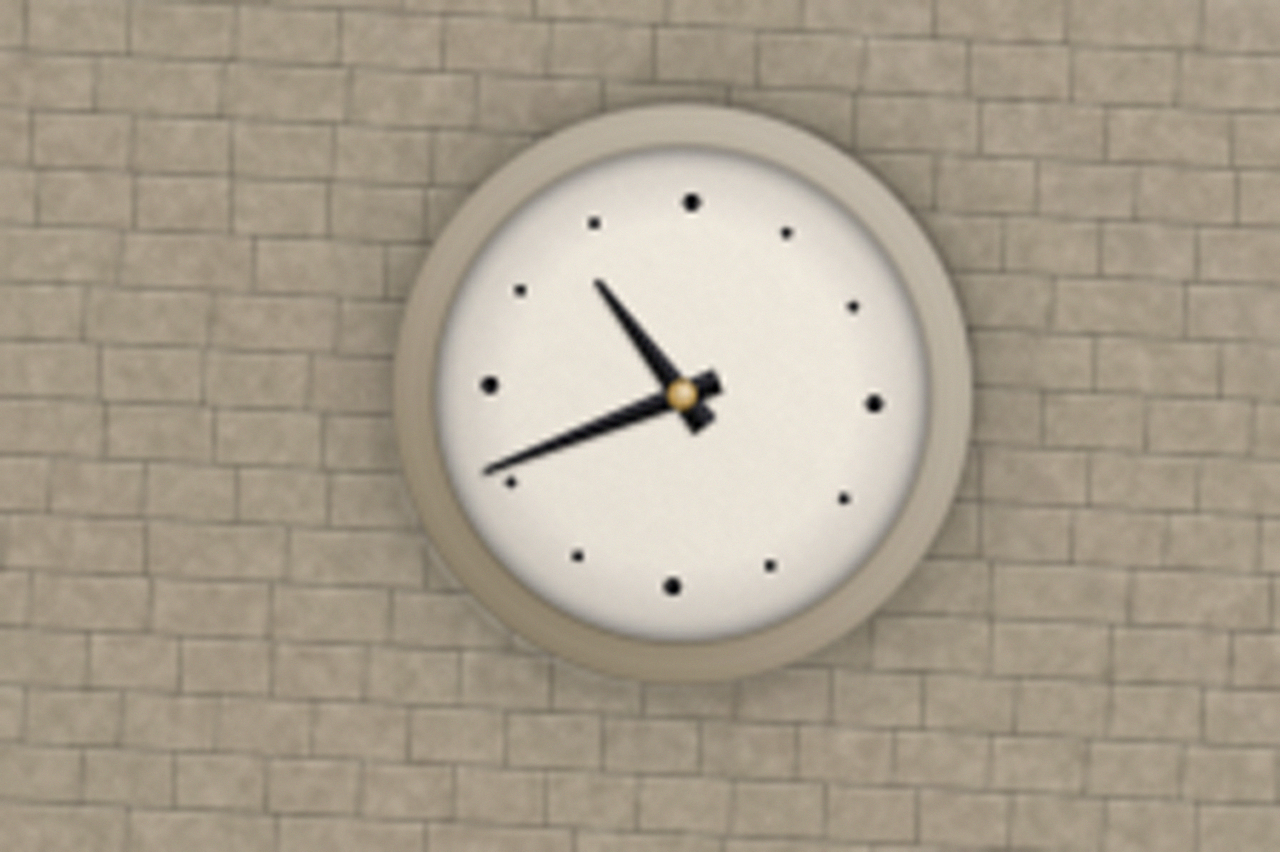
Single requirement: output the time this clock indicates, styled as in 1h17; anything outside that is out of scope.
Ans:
10h41
